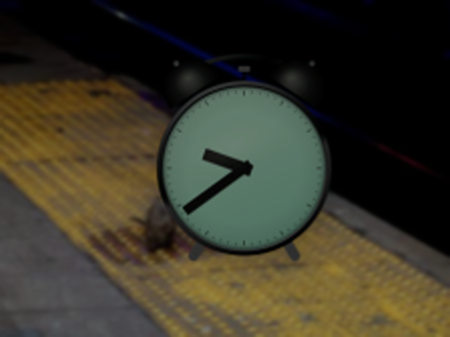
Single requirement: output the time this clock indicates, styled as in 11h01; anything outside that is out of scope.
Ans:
9h39
